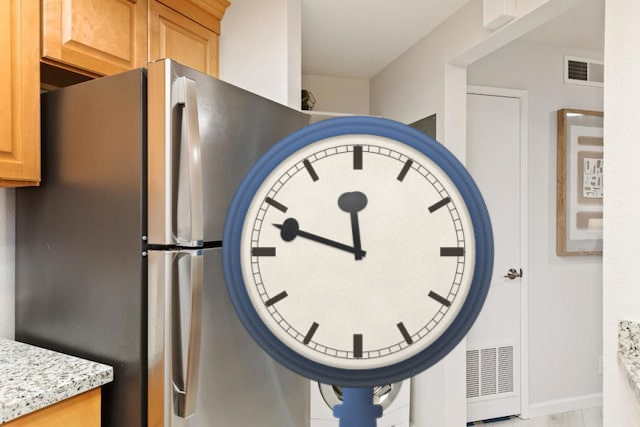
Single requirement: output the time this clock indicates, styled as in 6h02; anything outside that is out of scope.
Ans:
11h48
